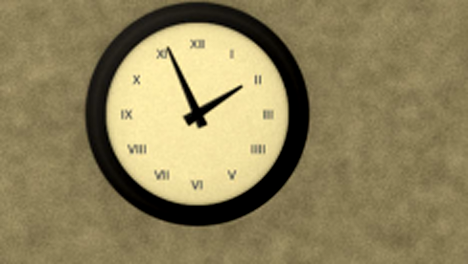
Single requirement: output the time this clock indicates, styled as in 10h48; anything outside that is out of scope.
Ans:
1h56
